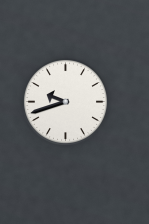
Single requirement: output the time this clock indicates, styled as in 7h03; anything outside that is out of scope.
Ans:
9h42
